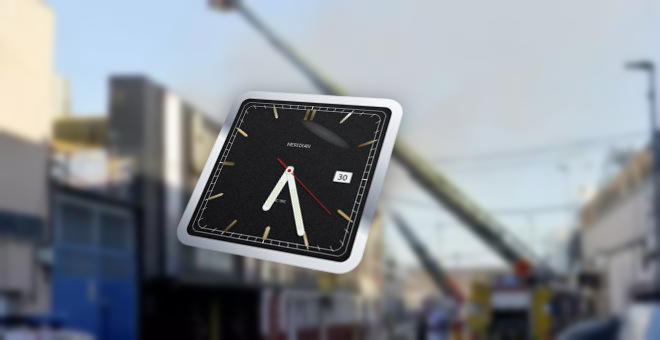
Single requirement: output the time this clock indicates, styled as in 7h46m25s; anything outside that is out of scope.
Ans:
6h25m21s
